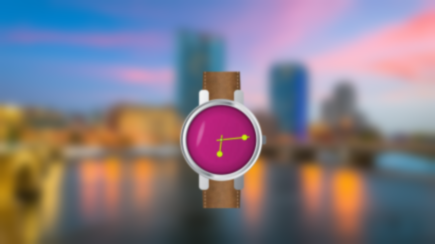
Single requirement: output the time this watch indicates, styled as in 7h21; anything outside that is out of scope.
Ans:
6h14
